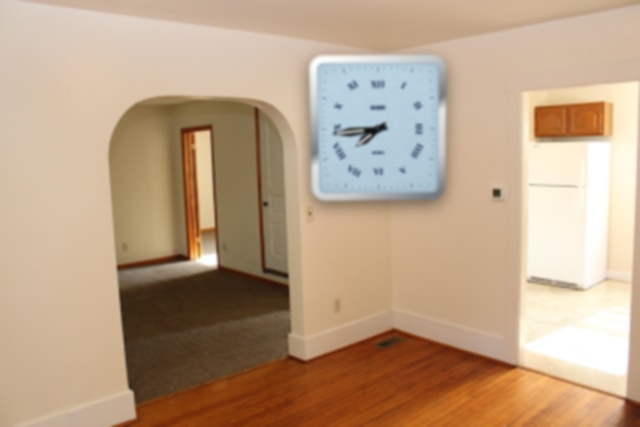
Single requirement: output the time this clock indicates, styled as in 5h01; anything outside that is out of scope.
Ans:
7h44
